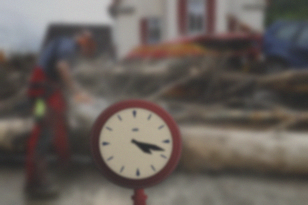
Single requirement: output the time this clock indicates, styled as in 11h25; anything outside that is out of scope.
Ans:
4h18
